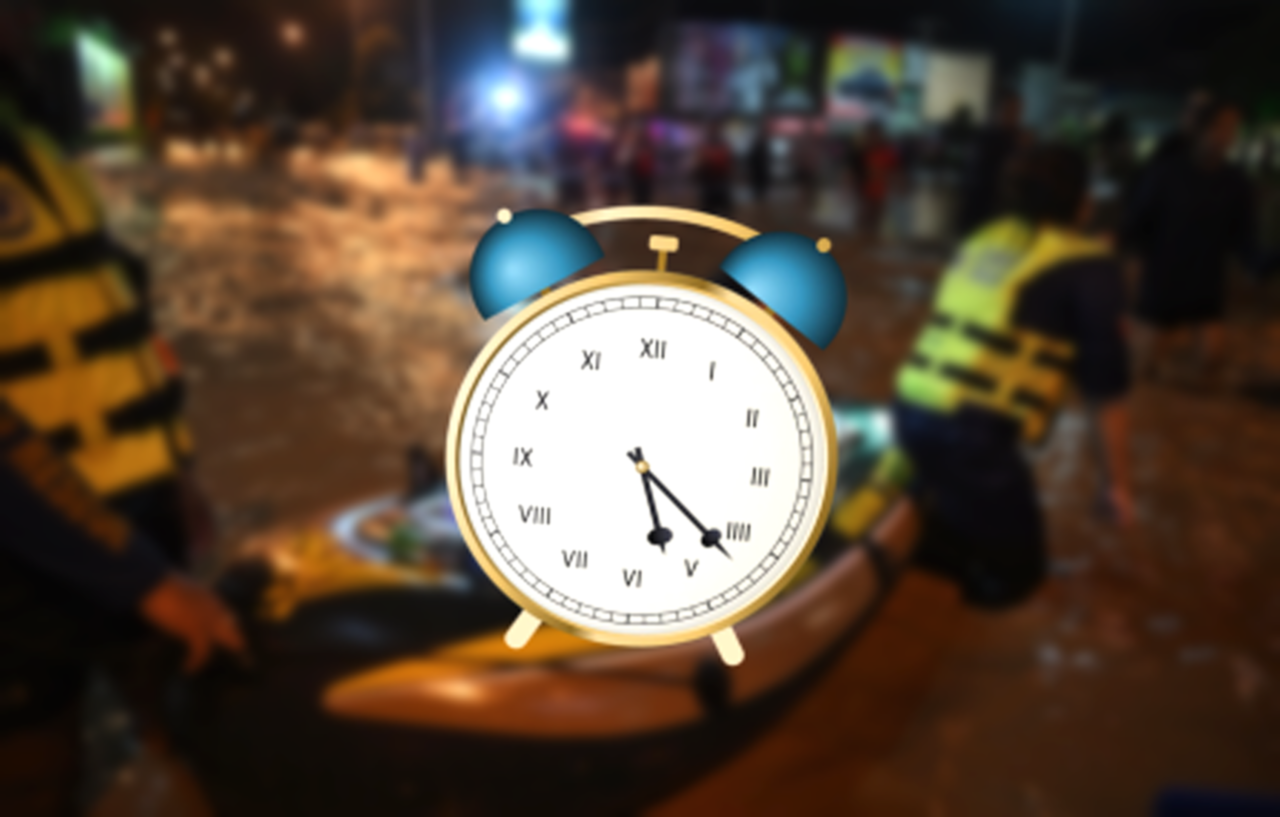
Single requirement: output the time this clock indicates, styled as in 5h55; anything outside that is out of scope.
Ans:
5h22
